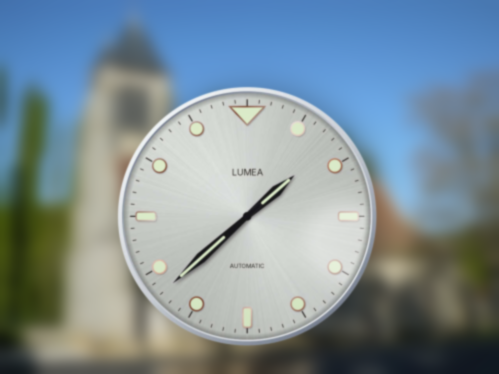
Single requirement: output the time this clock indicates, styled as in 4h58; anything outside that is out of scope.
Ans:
1h38
